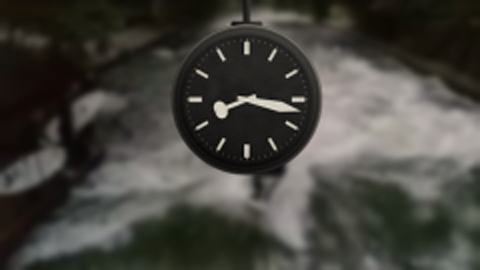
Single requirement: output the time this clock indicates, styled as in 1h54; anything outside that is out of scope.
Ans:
8h17
